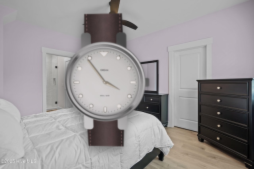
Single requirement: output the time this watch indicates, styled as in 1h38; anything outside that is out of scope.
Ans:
3h54
